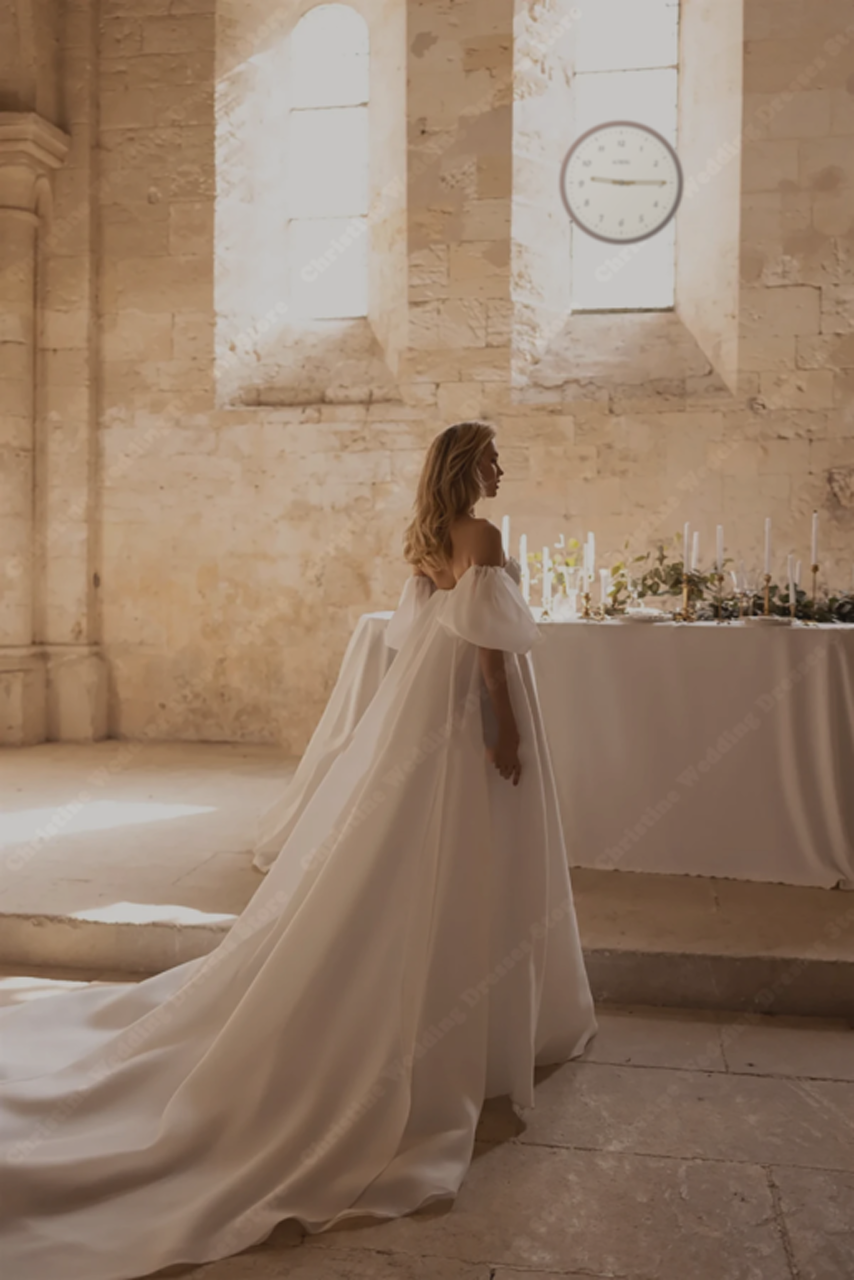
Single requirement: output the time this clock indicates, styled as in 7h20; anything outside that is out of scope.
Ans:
9h15
